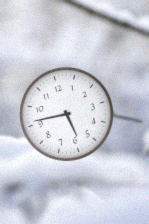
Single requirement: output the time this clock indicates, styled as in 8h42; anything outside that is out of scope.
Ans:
5h46
